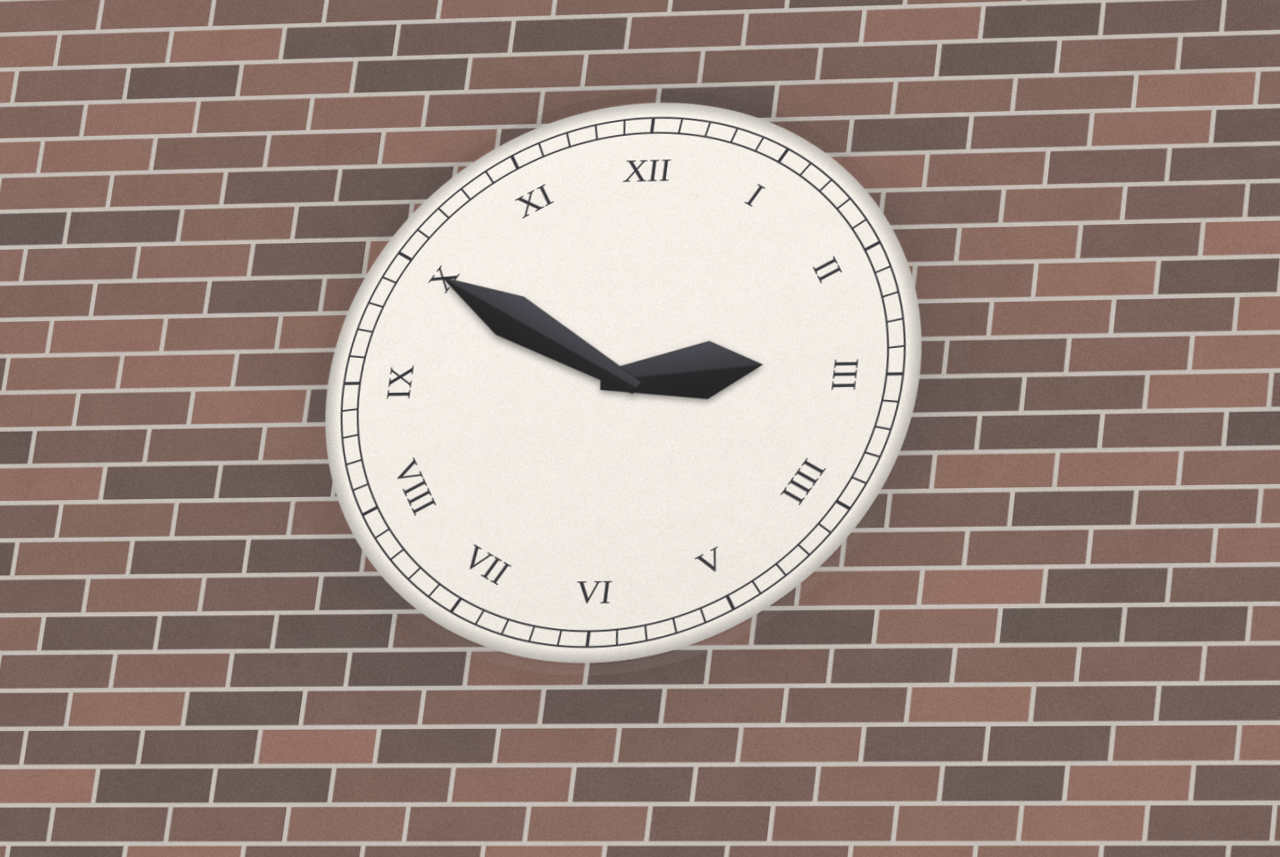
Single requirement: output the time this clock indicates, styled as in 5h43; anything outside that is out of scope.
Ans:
2h50
